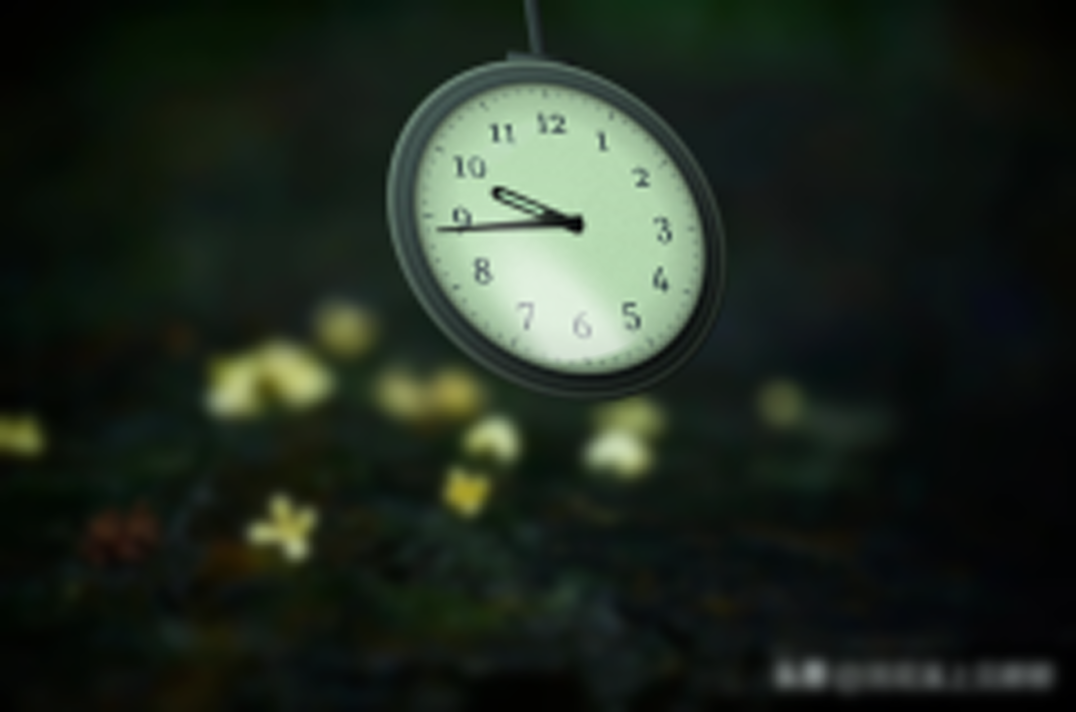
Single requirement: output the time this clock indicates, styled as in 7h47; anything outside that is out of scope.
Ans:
9h44
